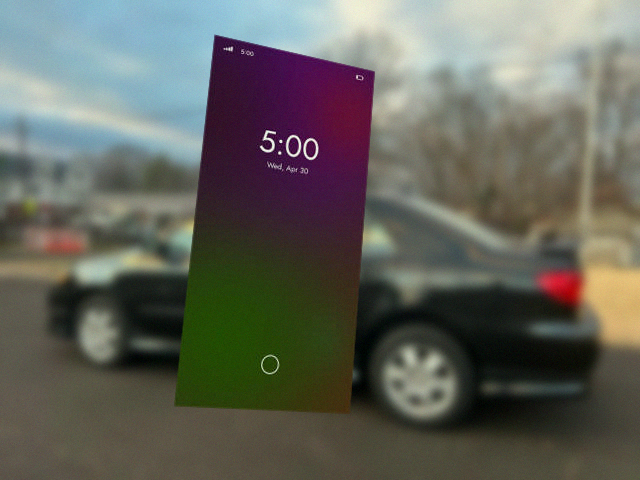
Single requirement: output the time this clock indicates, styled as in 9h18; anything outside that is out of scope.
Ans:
5h00
